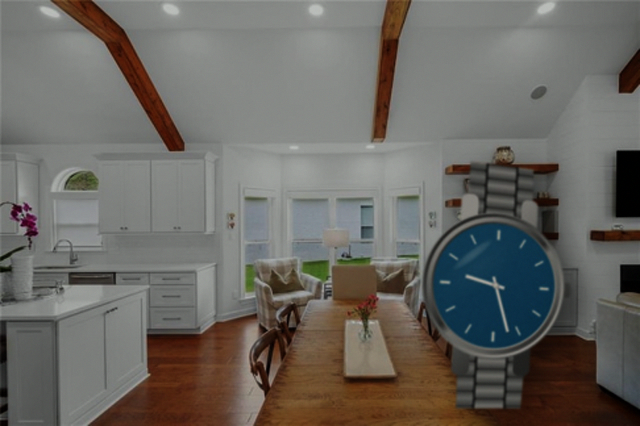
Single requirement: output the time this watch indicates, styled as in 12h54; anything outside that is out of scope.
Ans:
9h27
